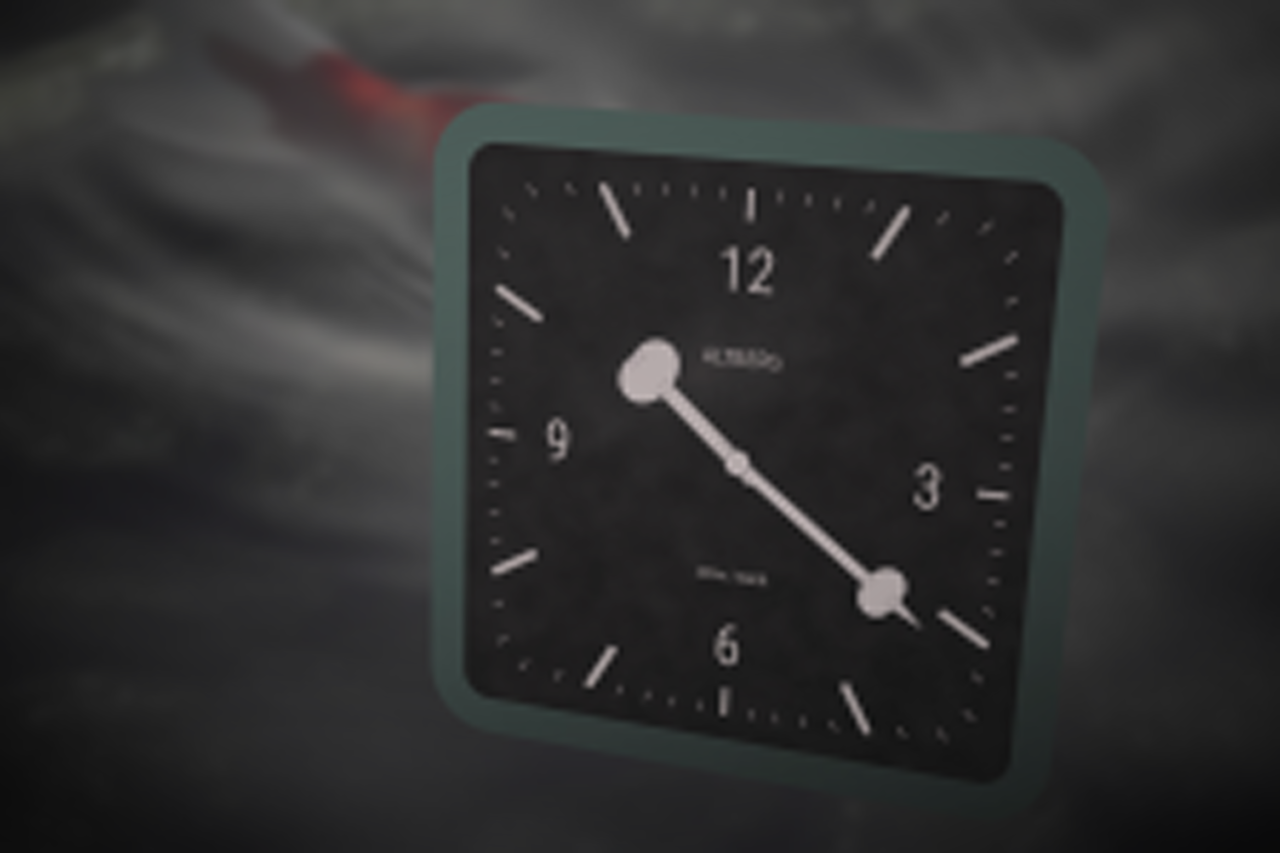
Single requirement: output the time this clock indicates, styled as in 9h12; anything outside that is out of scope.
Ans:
10h21
